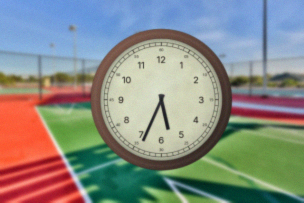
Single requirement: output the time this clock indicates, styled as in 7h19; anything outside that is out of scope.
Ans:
5h34
